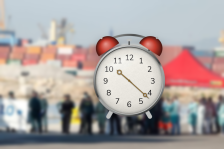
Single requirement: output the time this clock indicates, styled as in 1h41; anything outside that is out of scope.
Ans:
10h22
